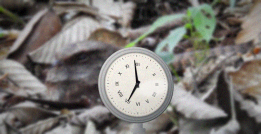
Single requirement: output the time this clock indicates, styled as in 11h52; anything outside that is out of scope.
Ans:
6h59
